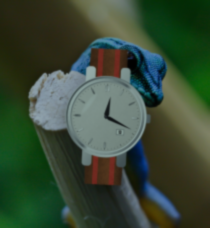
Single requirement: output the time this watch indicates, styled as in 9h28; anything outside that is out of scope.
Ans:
12h19
